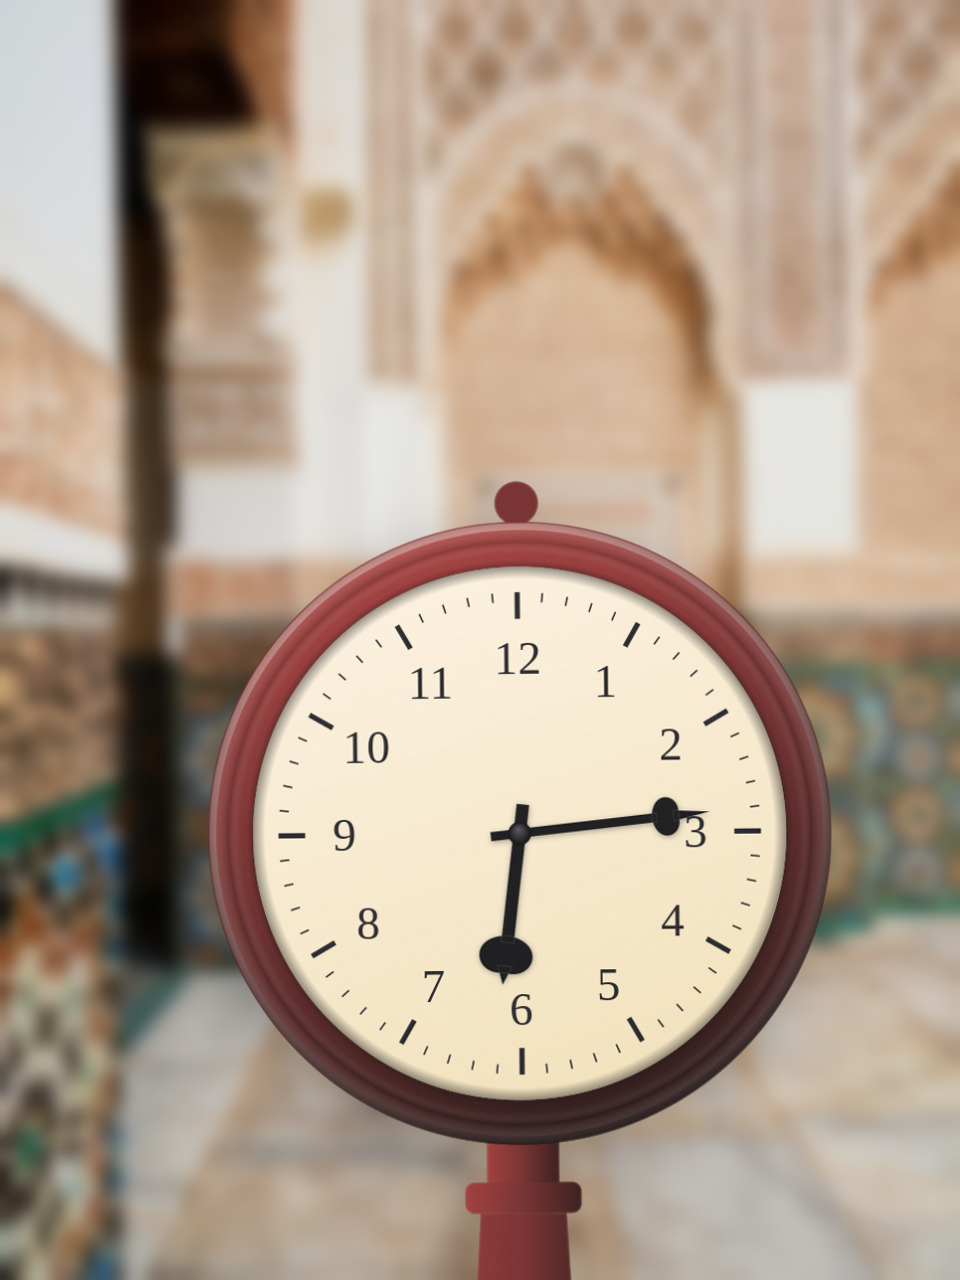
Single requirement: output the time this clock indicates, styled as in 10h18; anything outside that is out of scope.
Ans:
6h14
